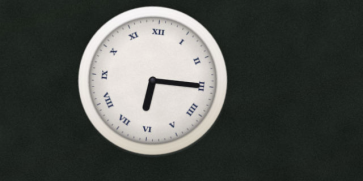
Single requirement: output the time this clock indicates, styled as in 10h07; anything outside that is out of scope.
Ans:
6h15
